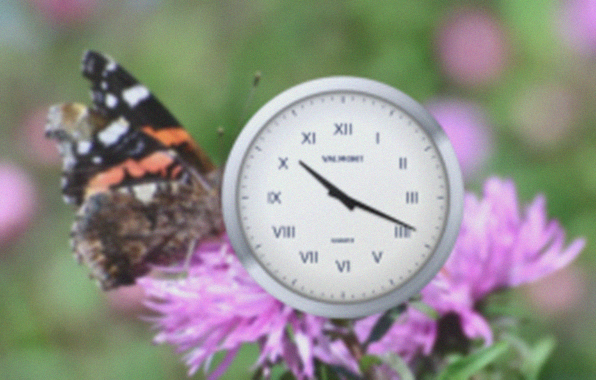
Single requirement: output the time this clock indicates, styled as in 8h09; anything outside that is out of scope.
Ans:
10h19
